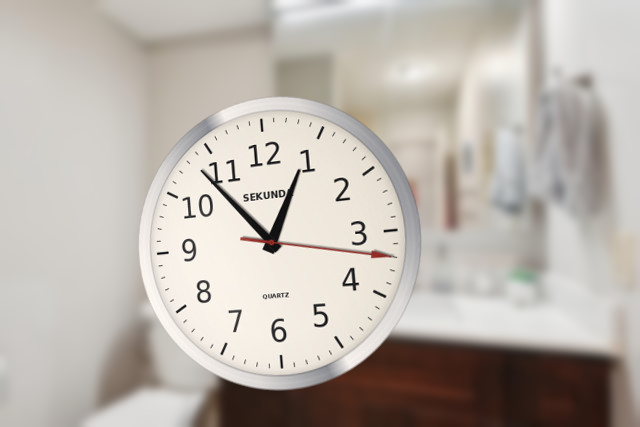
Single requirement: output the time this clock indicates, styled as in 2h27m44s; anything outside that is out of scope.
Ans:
12h53m17s
